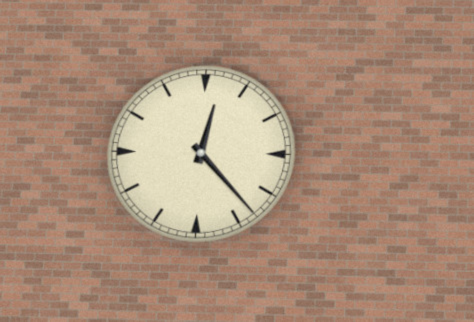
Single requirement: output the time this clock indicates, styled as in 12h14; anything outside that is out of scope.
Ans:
12h23
